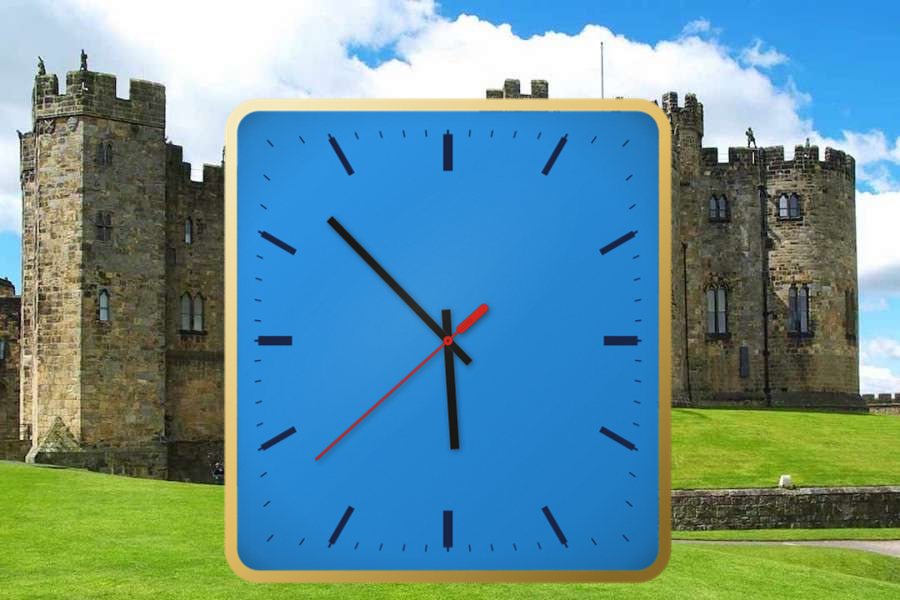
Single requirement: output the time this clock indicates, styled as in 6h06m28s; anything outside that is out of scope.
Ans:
5h52m38s
